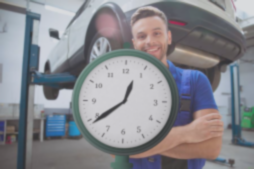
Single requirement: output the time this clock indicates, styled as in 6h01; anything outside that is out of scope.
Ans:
12h39
